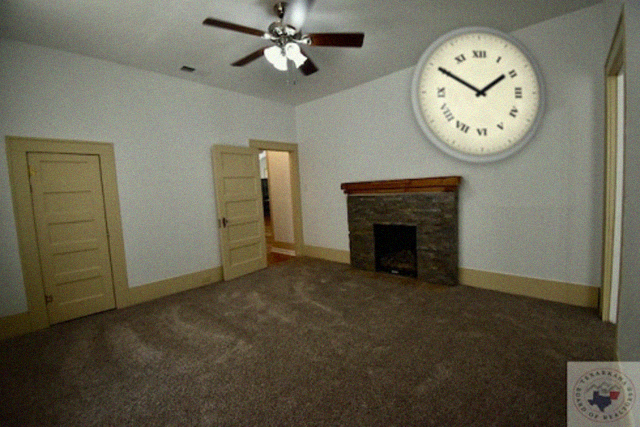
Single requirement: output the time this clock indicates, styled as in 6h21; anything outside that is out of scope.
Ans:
1h50
